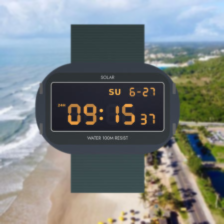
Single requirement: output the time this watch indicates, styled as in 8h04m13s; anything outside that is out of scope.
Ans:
9h15m37s
